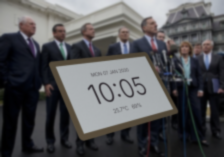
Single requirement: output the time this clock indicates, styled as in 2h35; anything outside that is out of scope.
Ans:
10h05
